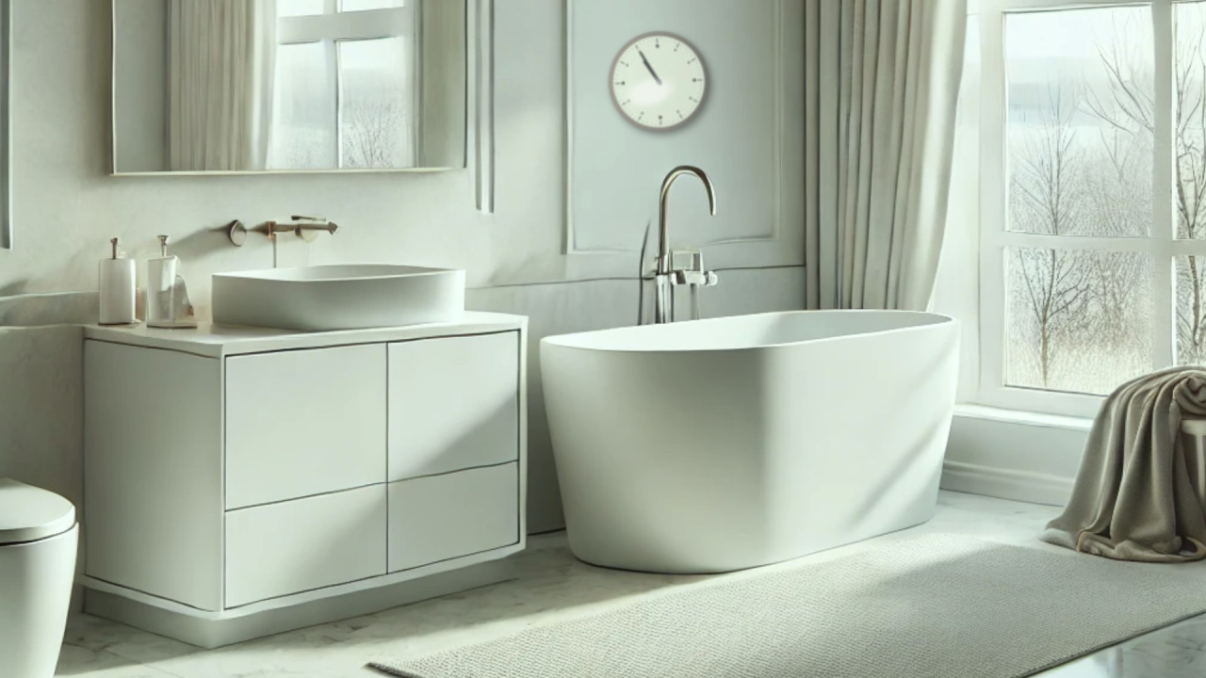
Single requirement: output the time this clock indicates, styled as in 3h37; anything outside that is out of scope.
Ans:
10h55
